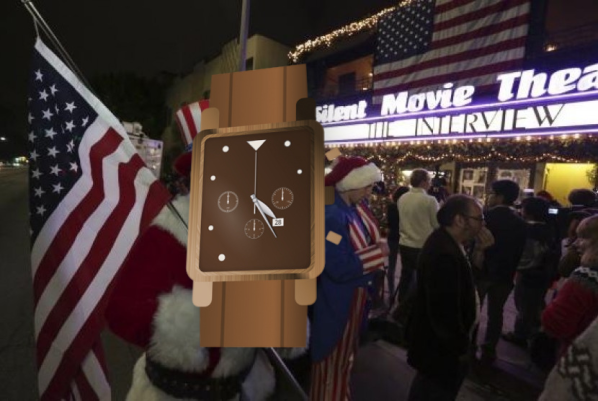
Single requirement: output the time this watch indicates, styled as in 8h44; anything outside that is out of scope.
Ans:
4h25
